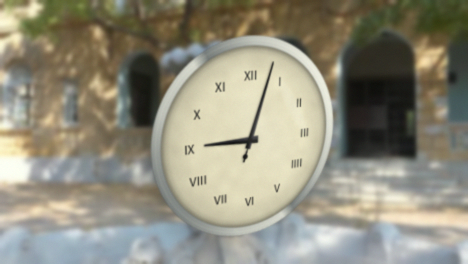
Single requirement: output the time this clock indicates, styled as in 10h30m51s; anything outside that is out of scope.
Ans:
9h03m03s
